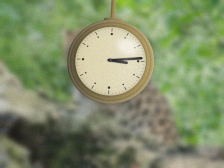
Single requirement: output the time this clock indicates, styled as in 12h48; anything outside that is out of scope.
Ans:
3h14
